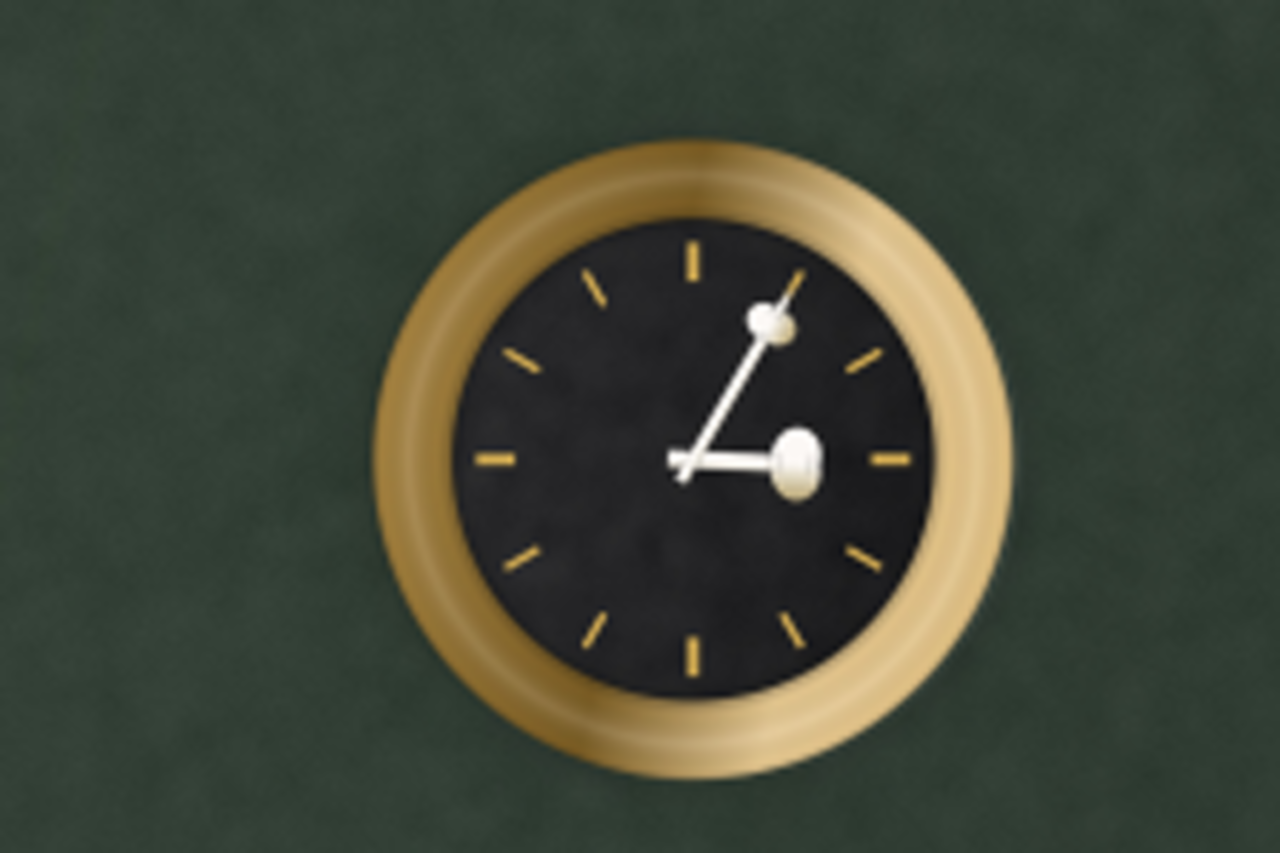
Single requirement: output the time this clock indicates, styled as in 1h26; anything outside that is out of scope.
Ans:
3h05
